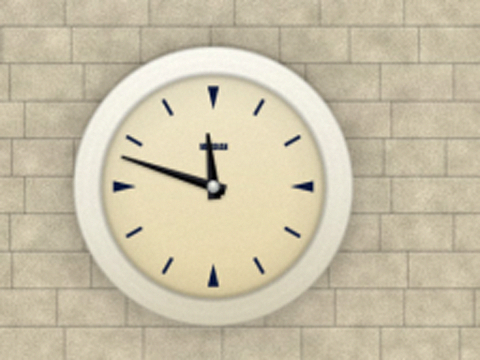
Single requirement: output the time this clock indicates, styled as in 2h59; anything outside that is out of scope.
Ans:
11h48
